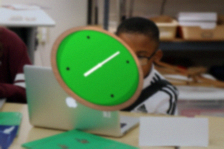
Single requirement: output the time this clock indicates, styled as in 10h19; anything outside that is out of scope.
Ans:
8h11
